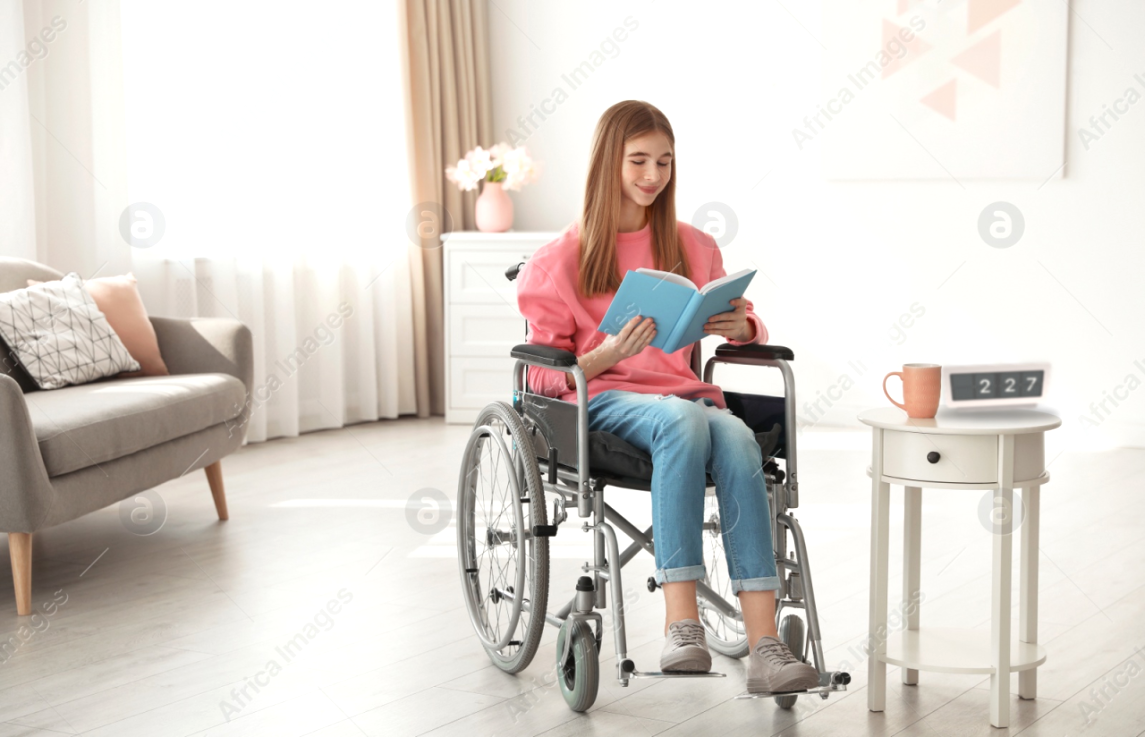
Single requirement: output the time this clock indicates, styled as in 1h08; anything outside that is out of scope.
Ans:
2h27
